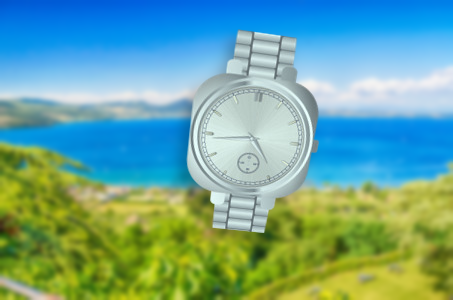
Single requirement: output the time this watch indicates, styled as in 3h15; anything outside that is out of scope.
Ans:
4h44
